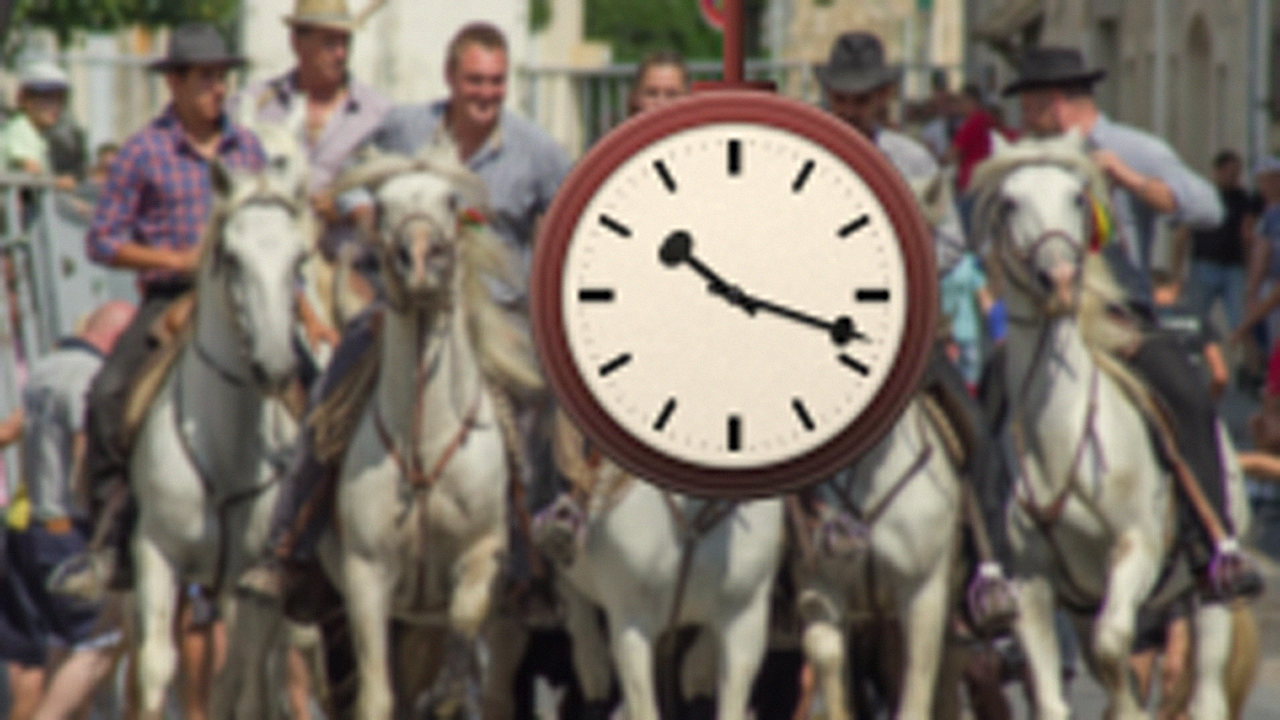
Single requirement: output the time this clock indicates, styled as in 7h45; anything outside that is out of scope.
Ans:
10h18
